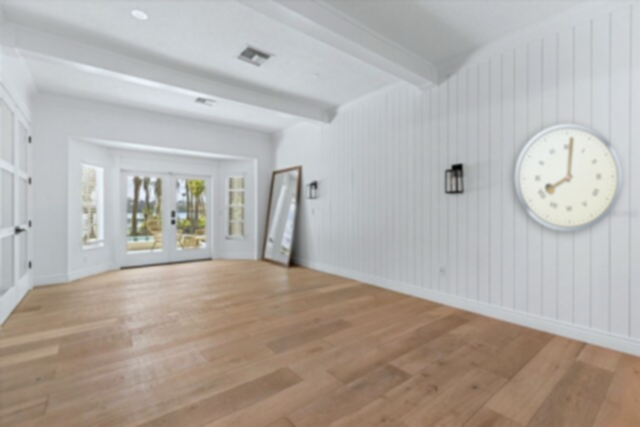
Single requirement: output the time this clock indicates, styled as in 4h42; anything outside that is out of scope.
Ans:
8h01
